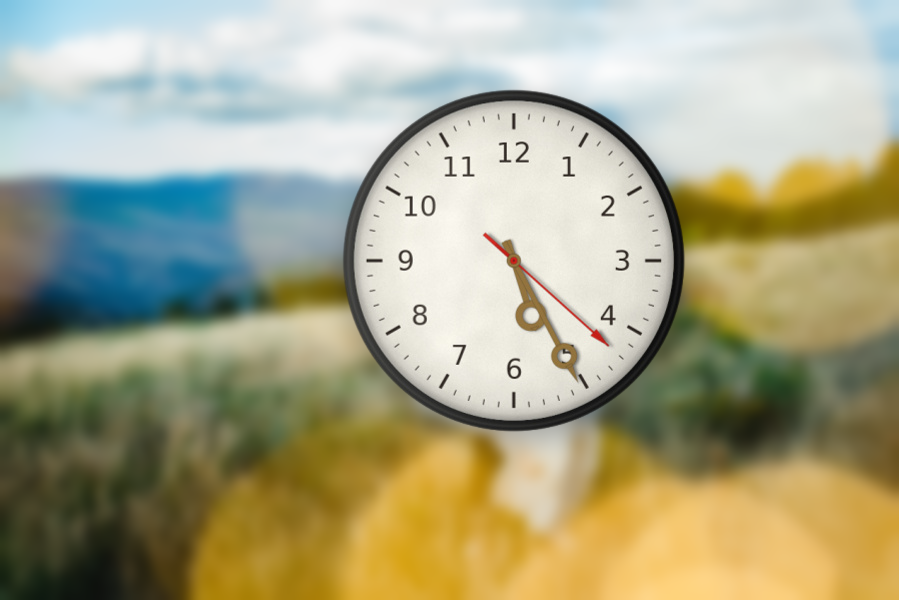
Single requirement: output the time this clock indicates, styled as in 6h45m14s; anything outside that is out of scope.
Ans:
5h25m22s
